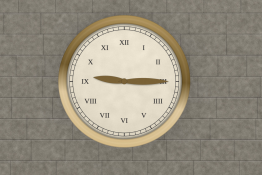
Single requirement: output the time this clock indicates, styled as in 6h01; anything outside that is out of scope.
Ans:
9h15
